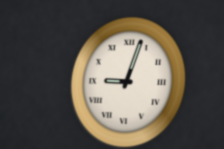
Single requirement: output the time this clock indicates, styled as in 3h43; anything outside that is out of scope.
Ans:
9h03
